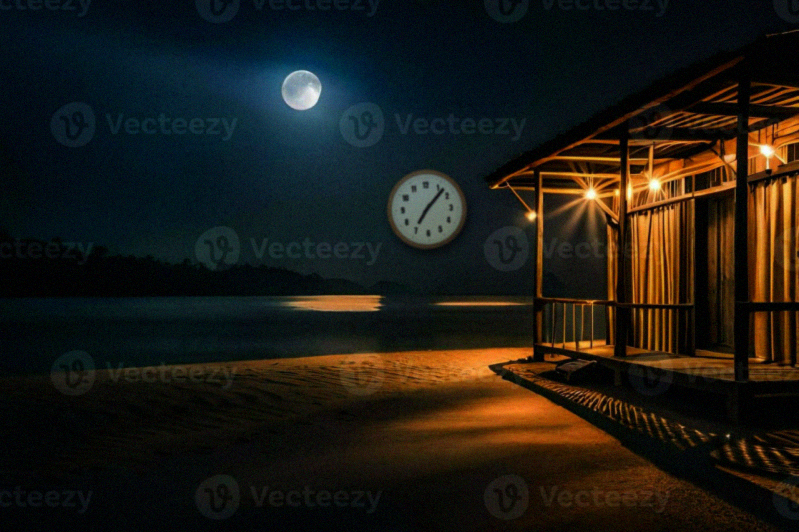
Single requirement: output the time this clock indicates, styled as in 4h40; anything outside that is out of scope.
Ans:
7h07
